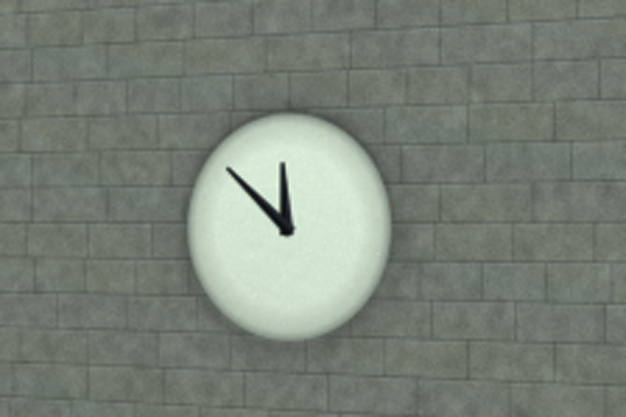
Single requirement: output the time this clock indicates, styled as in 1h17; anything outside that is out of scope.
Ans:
11h52
